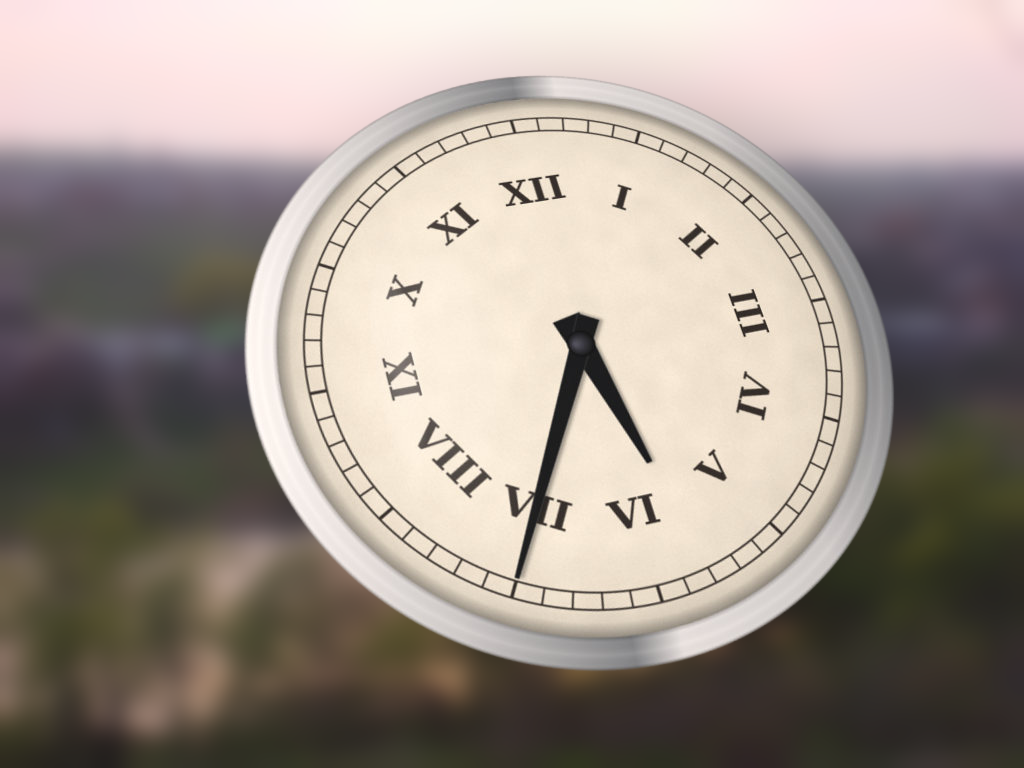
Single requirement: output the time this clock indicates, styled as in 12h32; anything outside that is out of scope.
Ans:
5h35
